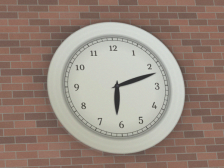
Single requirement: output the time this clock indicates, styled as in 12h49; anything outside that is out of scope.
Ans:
6h12
